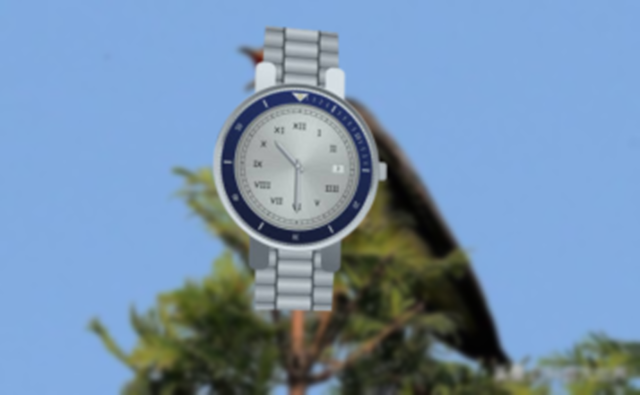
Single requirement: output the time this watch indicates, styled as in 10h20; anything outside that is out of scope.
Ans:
10h30
